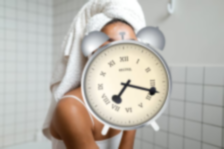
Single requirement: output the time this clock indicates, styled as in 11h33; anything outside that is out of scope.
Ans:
7h18
